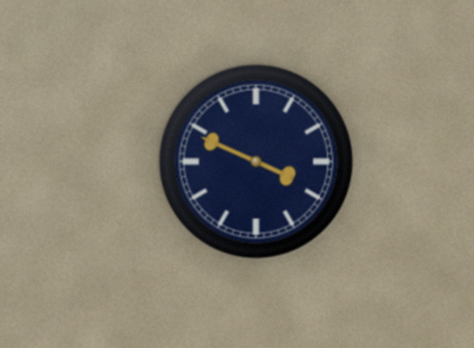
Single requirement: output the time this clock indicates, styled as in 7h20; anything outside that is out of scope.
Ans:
3h49
